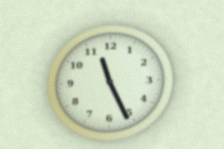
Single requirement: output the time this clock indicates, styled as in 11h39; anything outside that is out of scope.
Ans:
11h26
